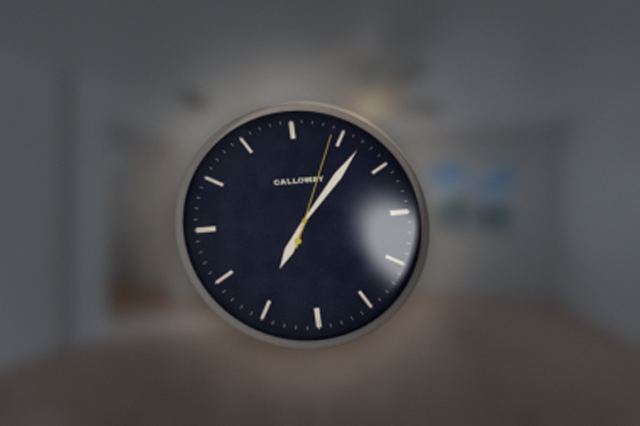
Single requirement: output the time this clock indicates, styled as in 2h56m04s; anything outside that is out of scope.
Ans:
7h07m04s
